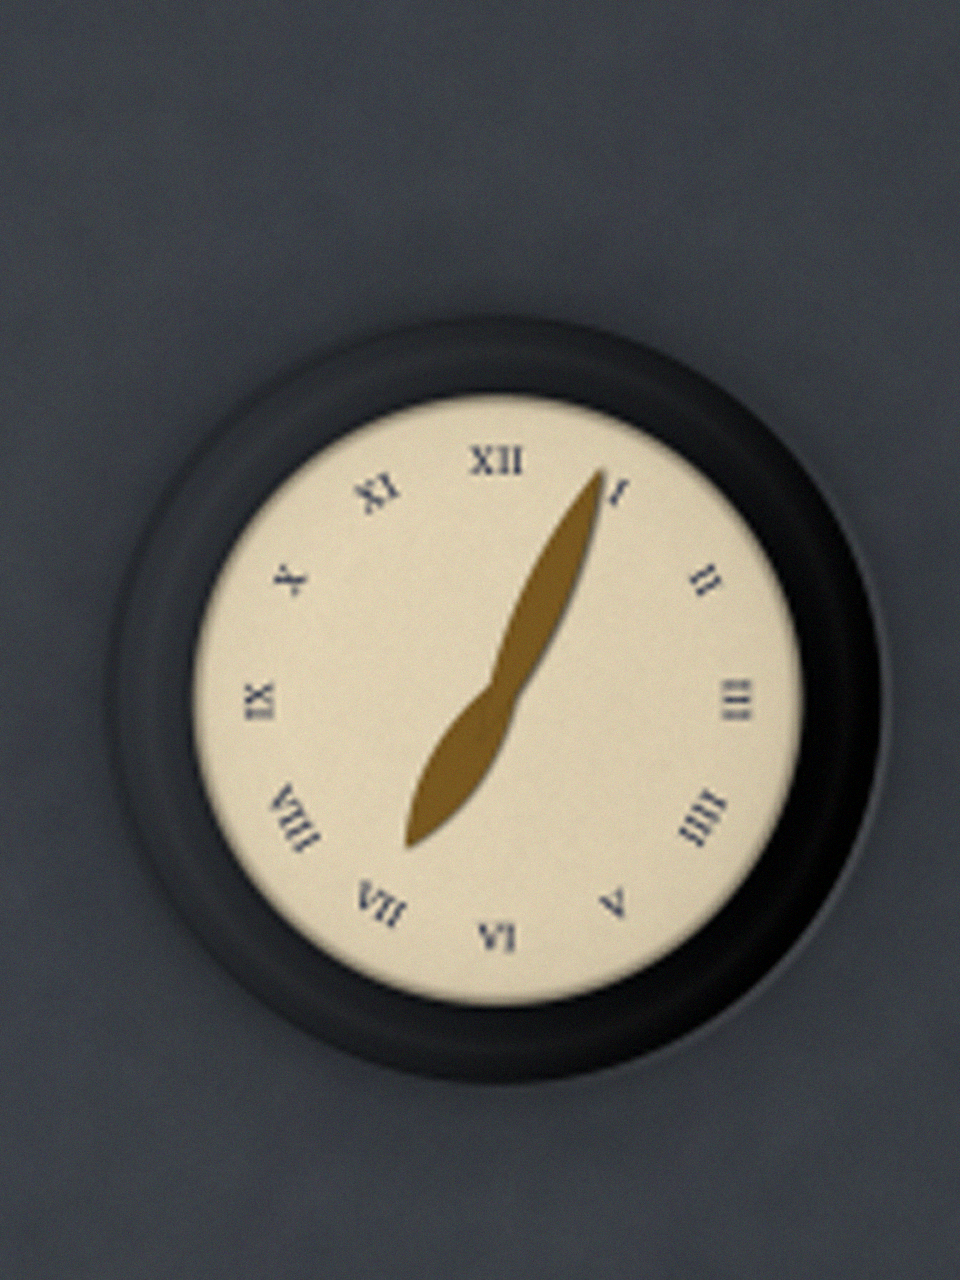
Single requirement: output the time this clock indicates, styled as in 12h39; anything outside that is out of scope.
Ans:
7h04
